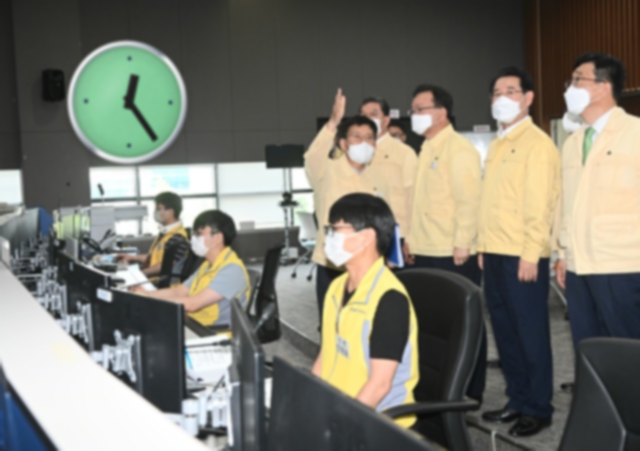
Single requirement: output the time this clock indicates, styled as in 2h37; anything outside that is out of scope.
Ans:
12h24
